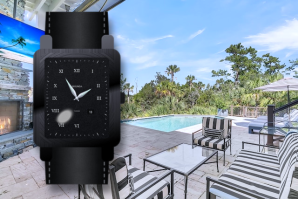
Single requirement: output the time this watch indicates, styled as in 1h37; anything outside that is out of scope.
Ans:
1h55
